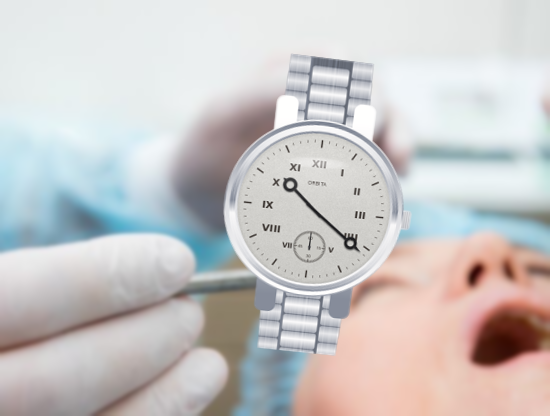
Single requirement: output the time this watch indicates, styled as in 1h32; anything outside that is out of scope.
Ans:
10h21
